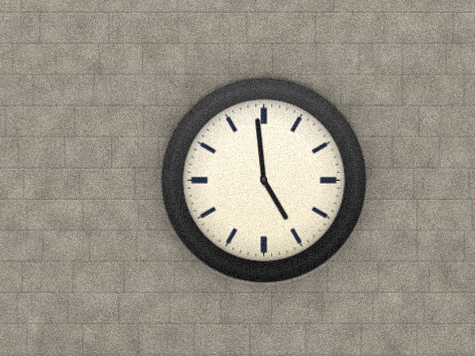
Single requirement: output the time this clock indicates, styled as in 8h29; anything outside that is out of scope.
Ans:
4h59
